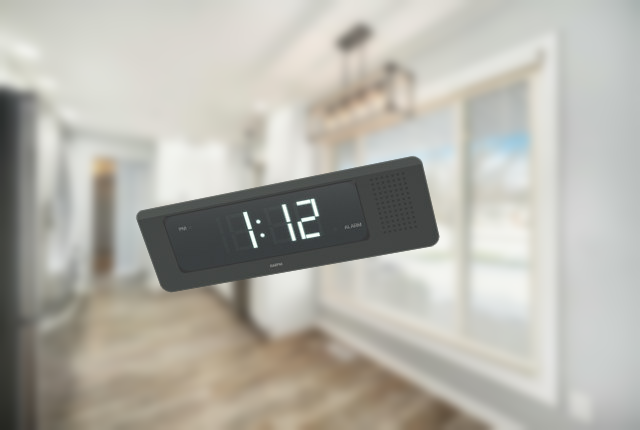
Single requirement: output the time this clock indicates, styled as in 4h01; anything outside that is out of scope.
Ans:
1h12
